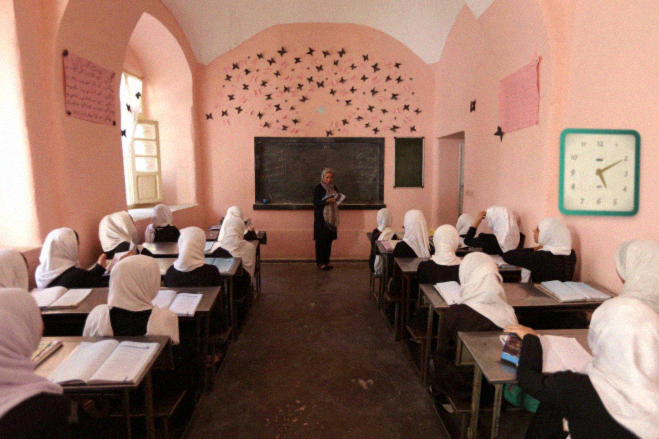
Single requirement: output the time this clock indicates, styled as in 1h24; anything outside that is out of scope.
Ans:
5h10
